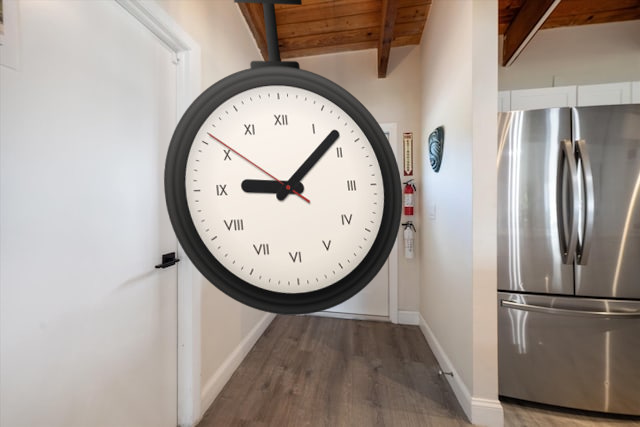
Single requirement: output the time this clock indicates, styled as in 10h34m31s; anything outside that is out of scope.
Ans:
9h07m51s
